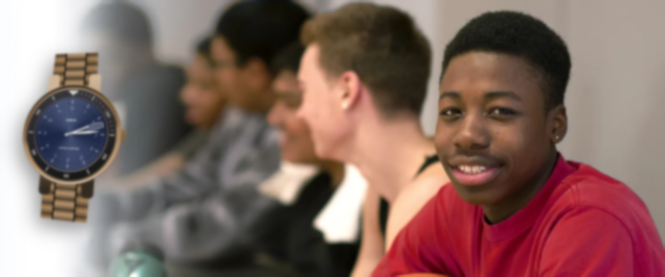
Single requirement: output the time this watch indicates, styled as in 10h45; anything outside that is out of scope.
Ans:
2h14
